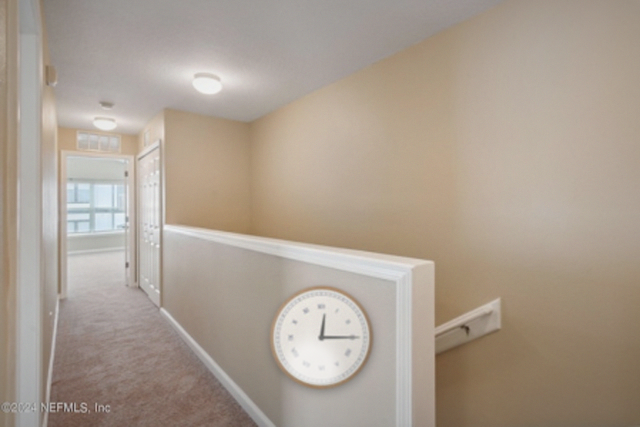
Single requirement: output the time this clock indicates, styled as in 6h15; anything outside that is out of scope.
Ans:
12h15
